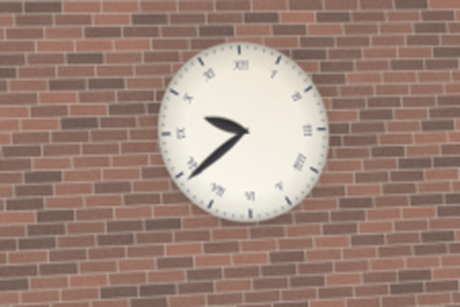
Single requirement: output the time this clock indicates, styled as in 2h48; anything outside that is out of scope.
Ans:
9h39
